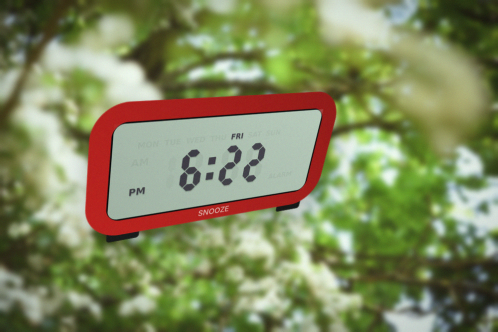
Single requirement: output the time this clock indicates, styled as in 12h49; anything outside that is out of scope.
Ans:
6h22
